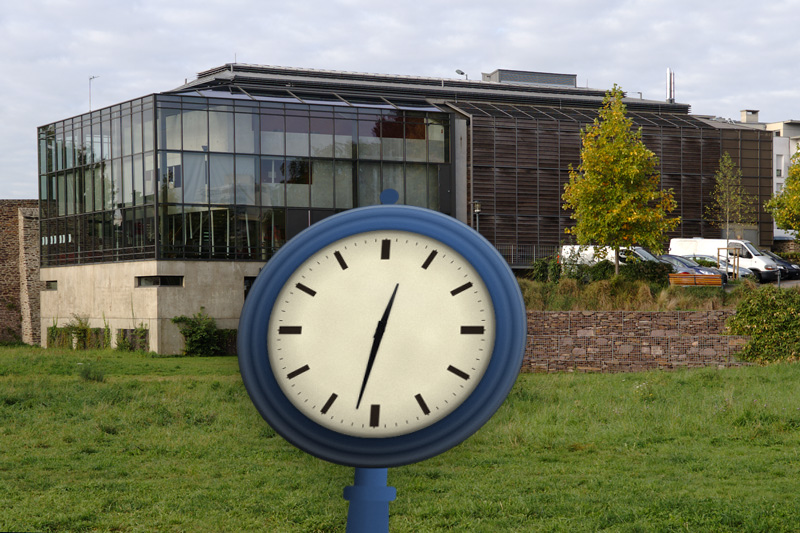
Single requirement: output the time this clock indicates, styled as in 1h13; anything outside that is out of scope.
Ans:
12h32
